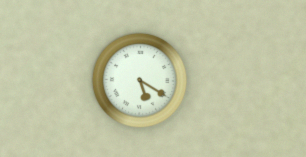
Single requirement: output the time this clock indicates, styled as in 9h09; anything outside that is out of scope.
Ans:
5h20
